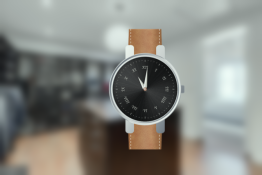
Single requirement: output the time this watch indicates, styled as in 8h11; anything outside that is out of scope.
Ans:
11h01
